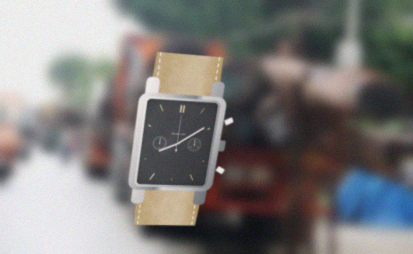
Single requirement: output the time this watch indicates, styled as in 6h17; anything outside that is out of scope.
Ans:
8h09
